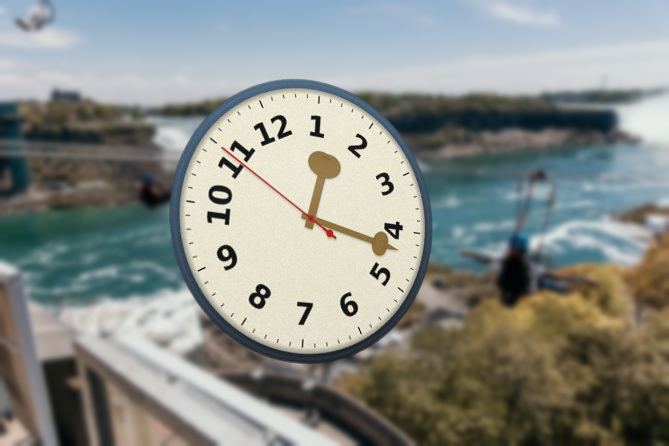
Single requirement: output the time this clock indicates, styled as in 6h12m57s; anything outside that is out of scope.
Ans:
1h21m55s
